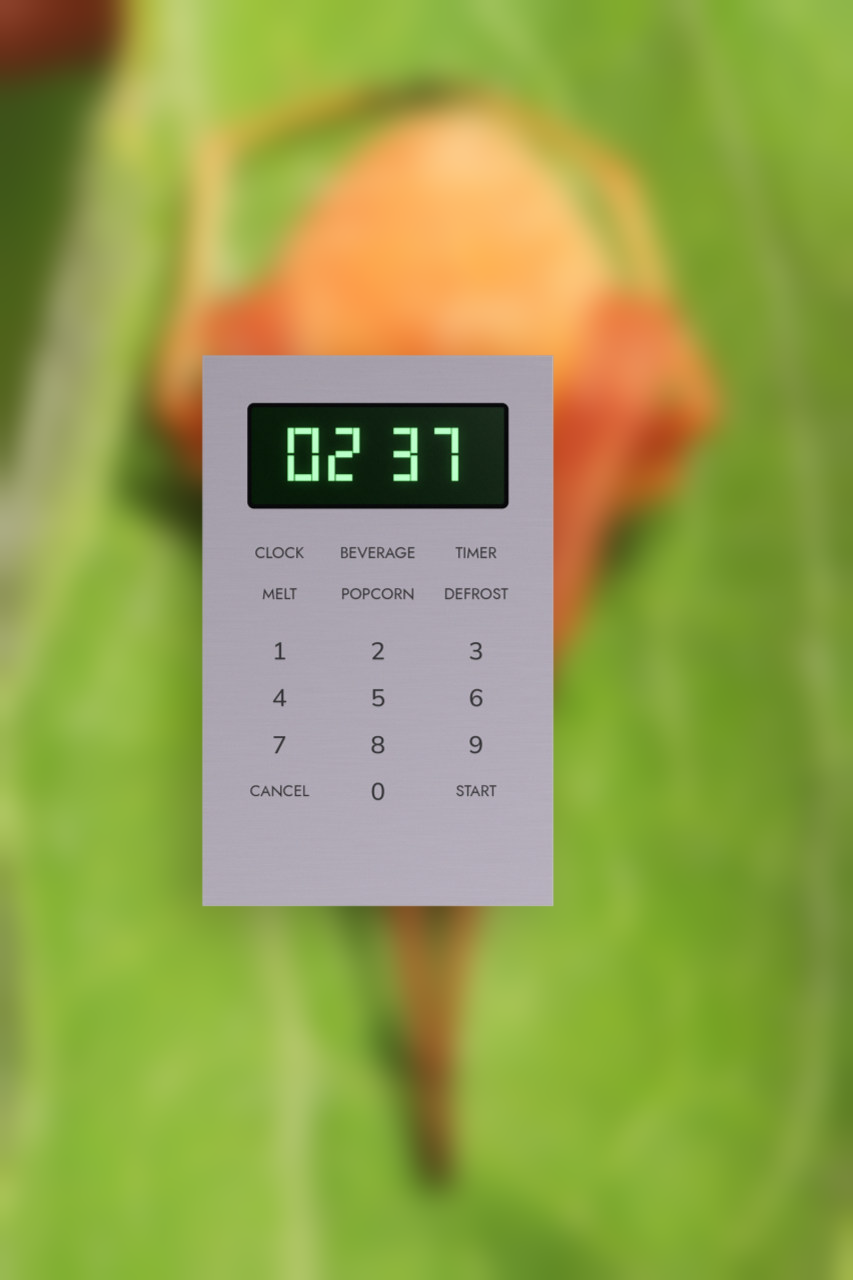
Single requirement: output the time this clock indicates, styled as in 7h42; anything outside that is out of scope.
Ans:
2h37
